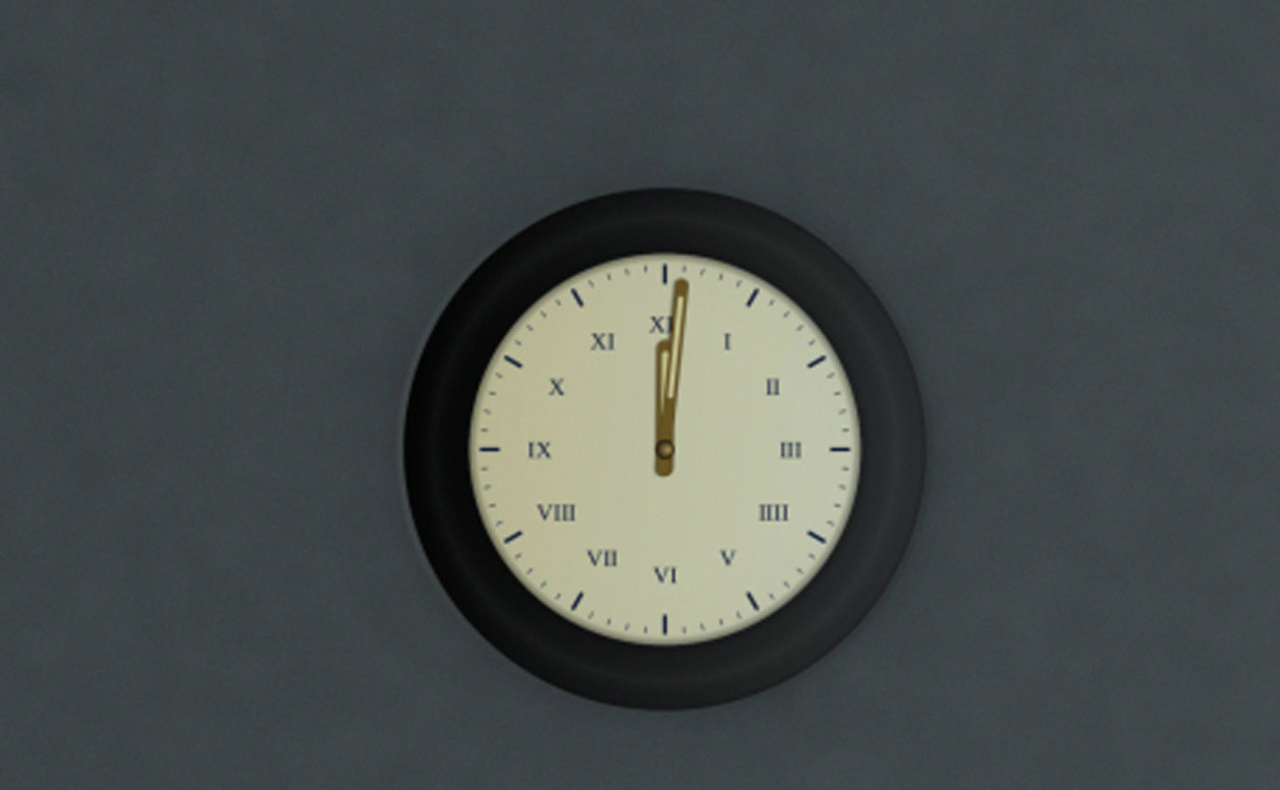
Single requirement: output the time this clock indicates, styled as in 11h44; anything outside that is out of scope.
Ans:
12h01
